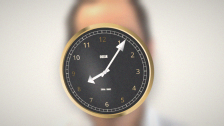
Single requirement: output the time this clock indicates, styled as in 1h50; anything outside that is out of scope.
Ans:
8h06
